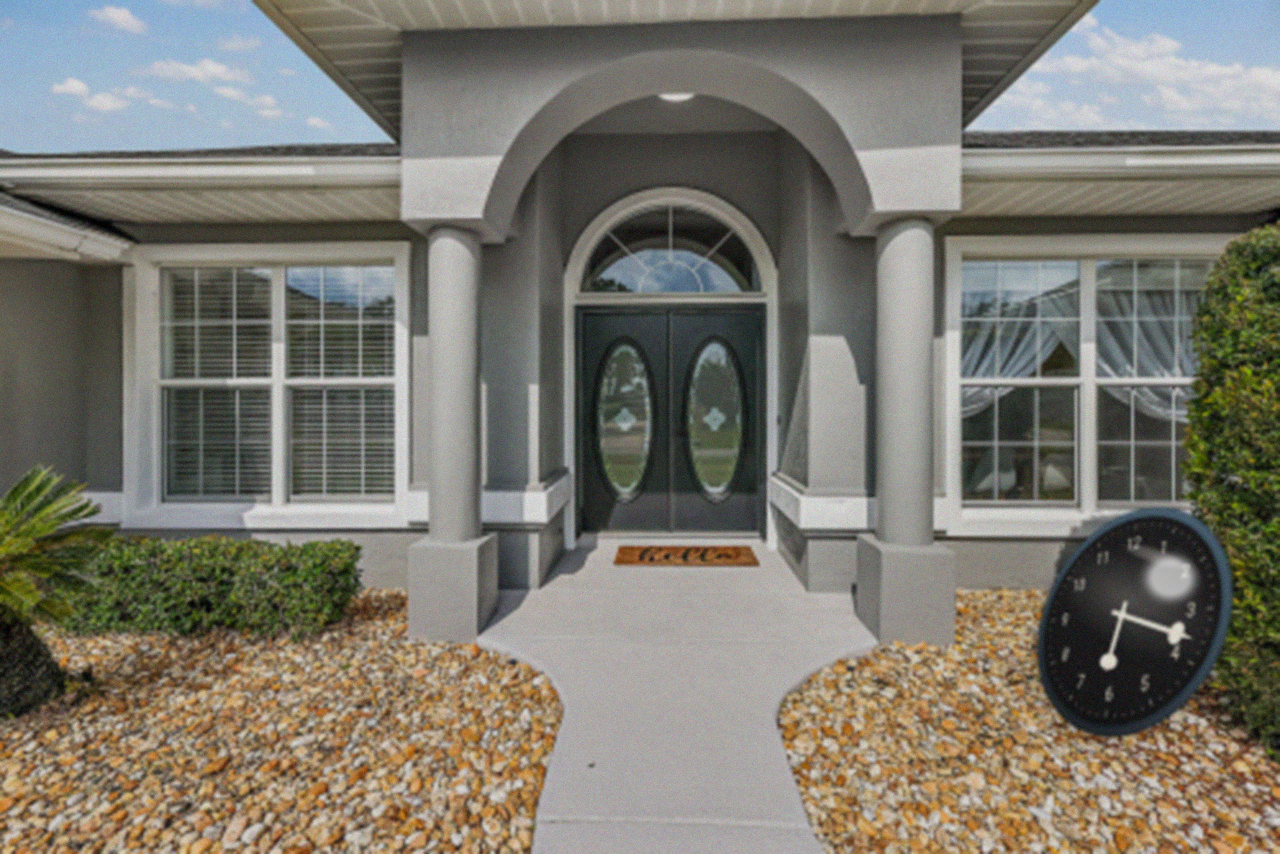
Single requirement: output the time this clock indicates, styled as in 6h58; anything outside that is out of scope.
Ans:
6h18
